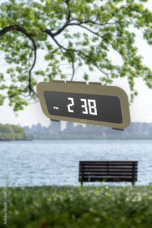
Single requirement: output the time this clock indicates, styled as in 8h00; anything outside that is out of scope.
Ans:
2h38
